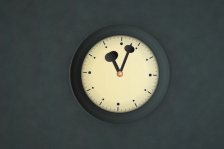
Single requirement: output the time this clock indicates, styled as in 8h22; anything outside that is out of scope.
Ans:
11h03
